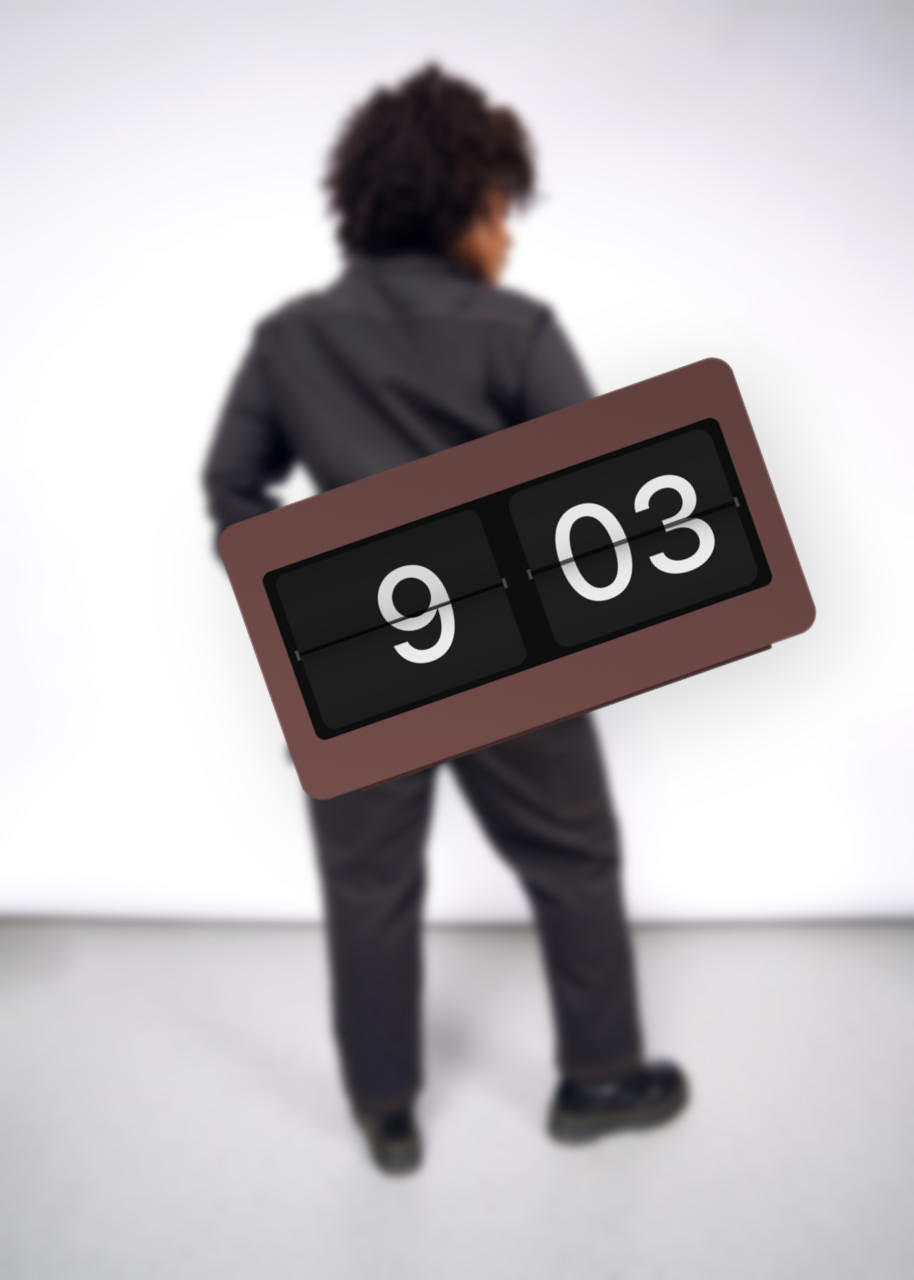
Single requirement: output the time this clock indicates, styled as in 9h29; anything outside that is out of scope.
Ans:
9h03
